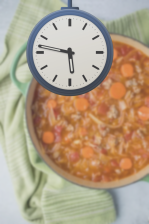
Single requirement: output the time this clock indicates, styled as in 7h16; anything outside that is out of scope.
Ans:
5h47
